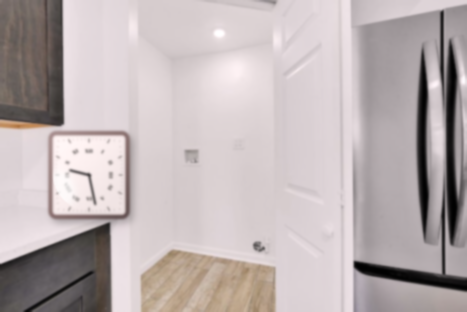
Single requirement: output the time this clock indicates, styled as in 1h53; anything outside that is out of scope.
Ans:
9h28
